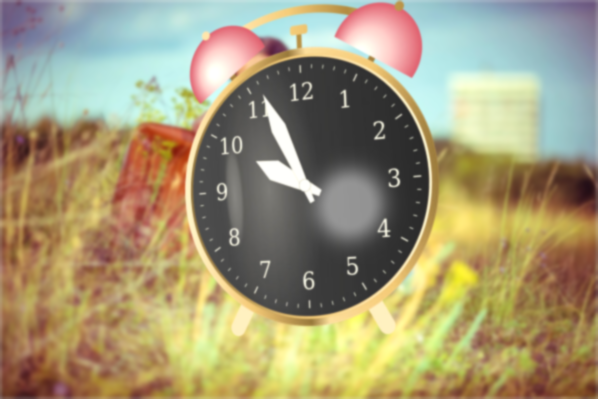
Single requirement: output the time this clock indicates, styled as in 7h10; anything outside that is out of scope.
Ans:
9h56
